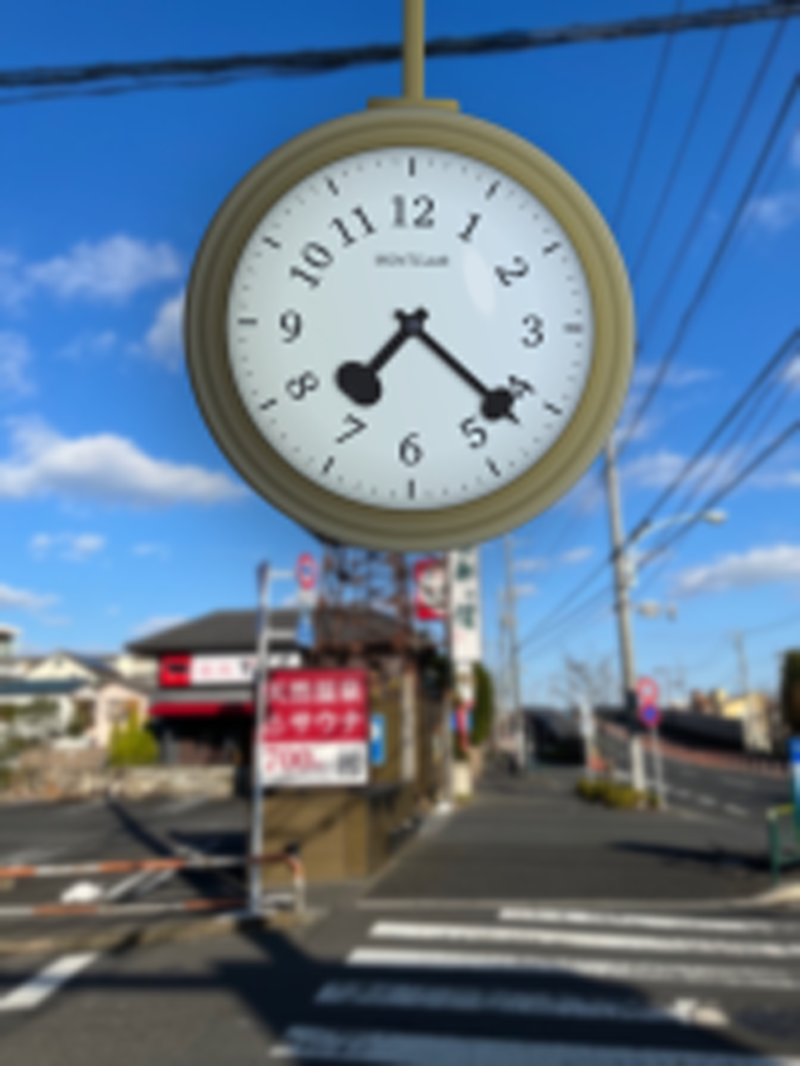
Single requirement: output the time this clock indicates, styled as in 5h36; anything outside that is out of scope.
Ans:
7h22
